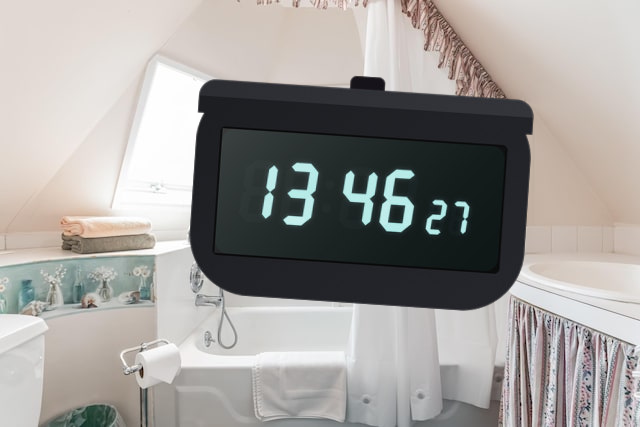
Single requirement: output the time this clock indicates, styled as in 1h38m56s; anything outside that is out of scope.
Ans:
13h46m27s
